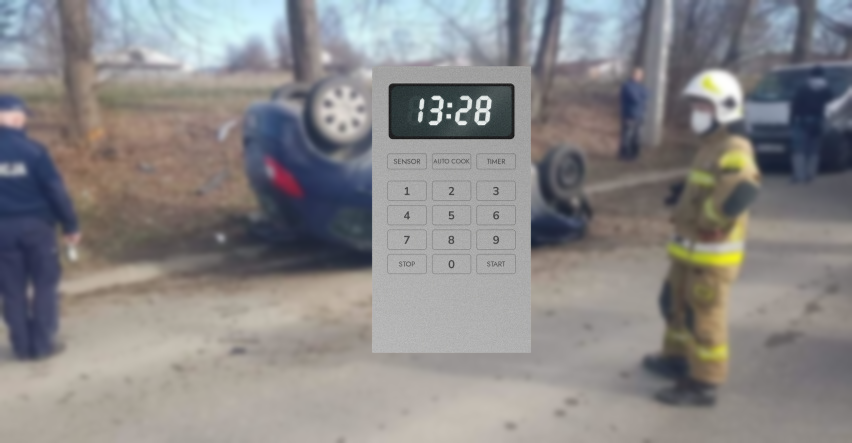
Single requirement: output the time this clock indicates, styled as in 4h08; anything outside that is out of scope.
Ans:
13h28
